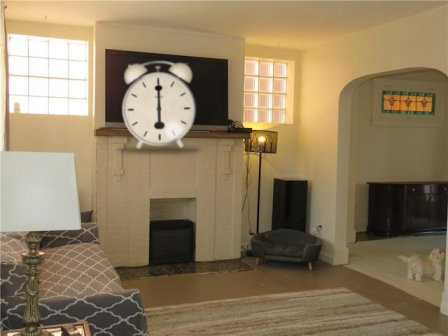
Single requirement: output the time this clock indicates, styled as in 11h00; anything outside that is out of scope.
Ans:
6h00
